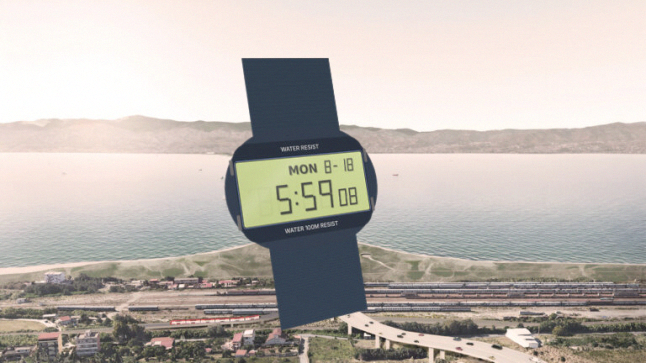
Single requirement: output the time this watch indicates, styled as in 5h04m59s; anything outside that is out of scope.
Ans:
5h59m08s
